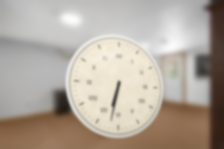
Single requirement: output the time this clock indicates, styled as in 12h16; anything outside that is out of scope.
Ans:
6h32
